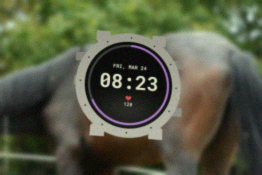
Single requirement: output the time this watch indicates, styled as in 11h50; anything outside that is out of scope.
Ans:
8h23
